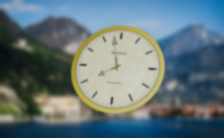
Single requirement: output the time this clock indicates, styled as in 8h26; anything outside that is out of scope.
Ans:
7h58
